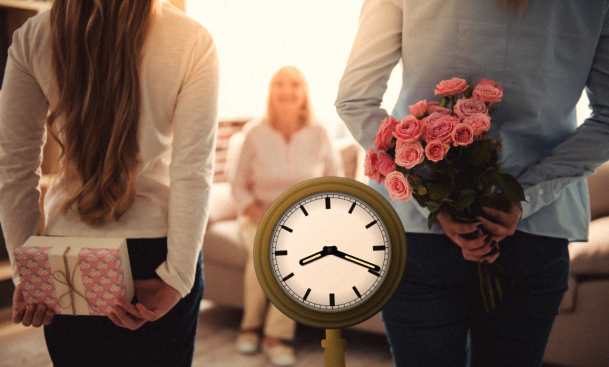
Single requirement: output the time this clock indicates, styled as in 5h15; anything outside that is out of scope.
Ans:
8h19
